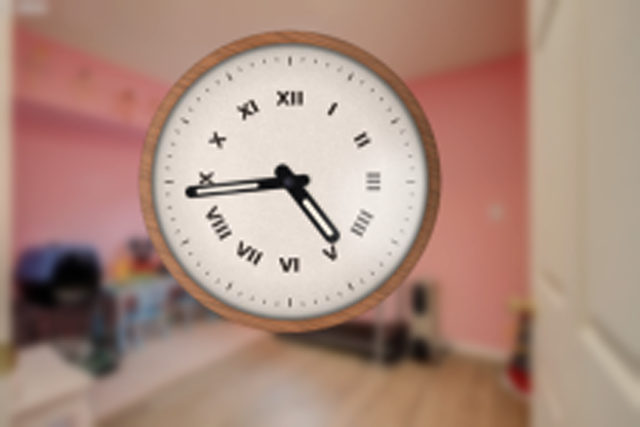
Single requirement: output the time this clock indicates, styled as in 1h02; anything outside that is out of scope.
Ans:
4h44
